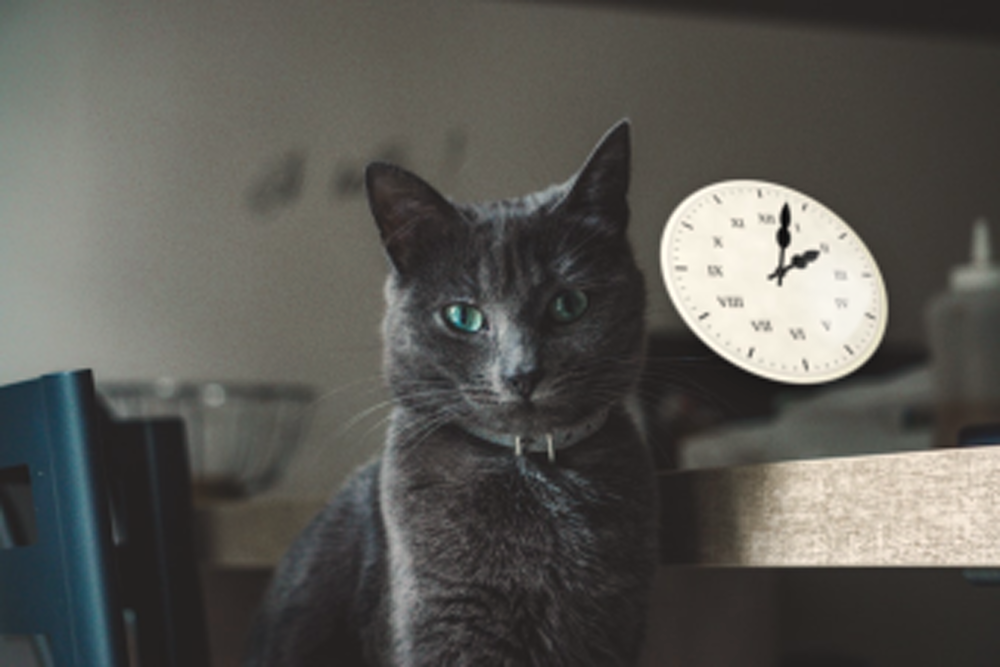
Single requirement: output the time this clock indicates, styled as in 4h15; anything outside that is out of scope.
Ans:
2h03
